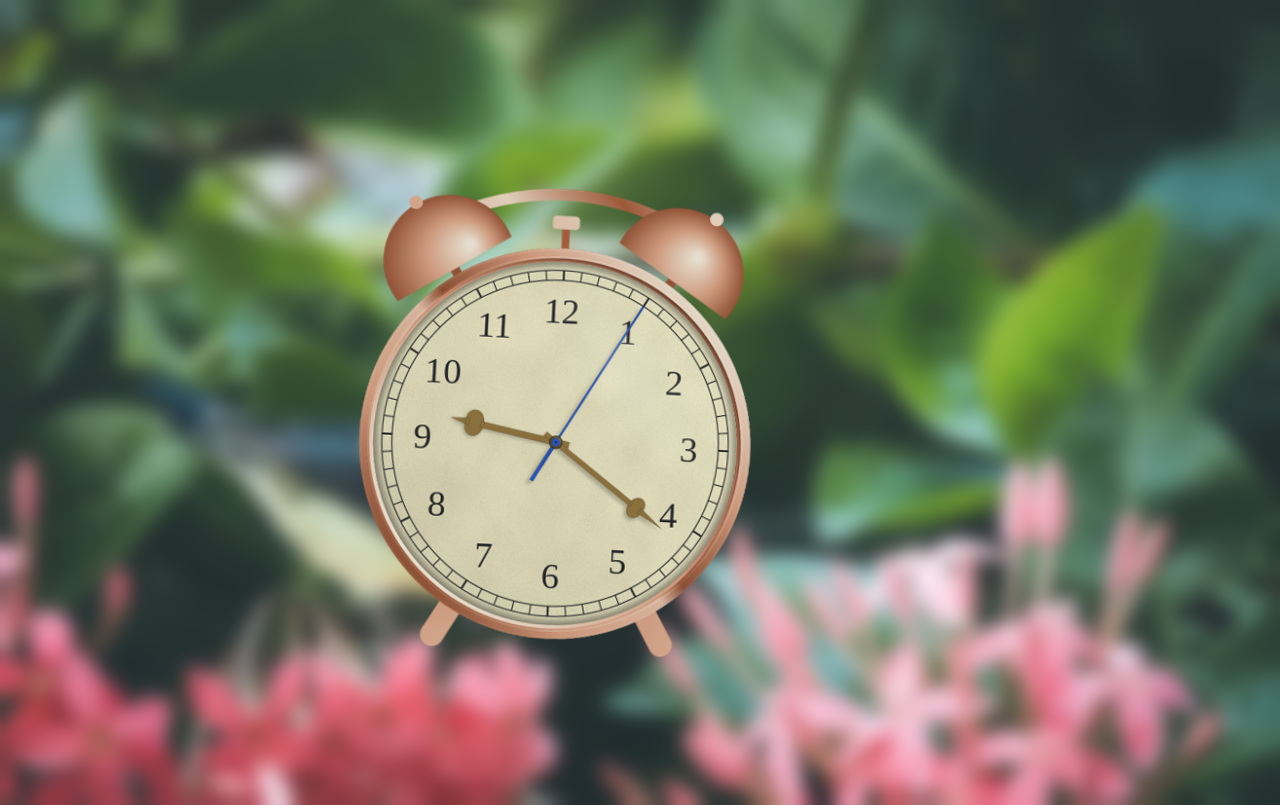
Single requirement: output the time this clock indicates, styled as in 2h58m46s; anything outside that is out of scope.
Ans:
9h21m05s
